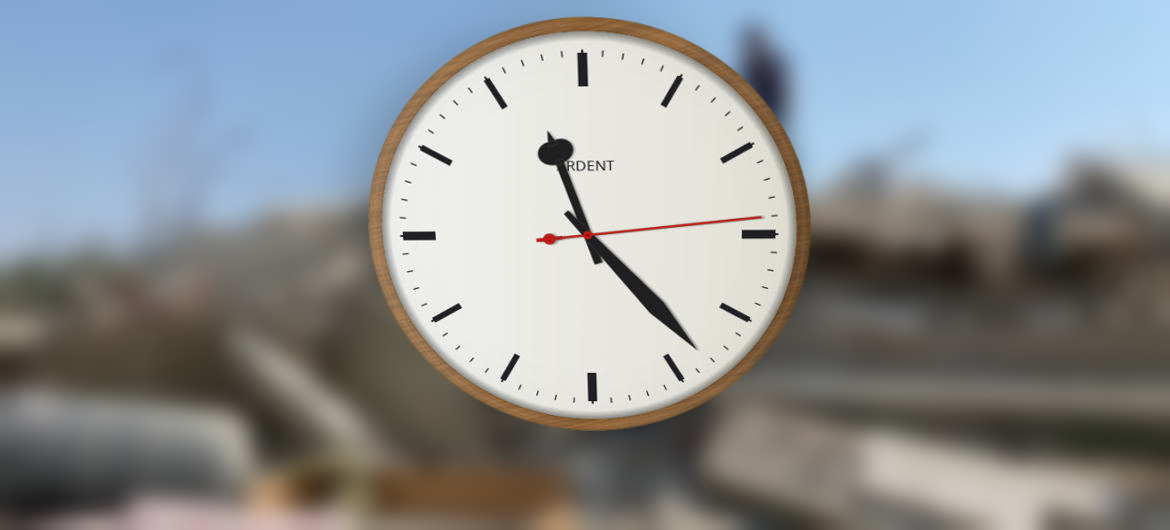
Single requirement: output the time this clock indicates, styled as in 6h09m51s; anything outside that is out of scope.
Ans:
11h23m14s
